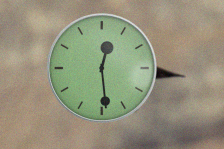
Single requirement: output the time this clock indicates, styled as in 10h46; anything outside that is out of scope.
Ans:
12h29
